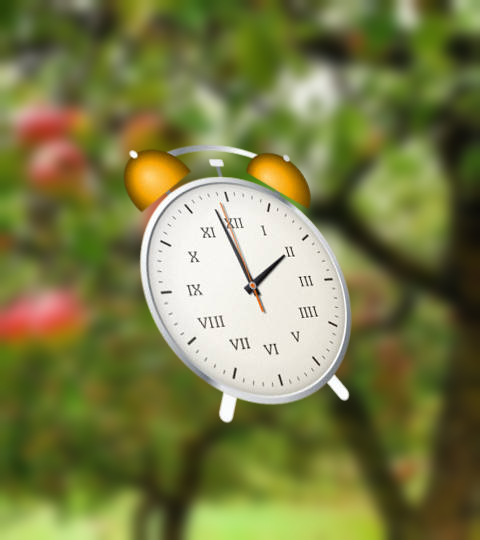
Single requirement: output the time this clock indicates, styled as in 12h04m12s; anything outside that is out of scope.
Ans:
1h57m59s
